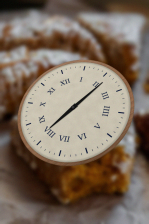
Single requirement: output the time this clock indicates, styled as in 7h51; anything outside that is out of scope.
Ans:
8h11
